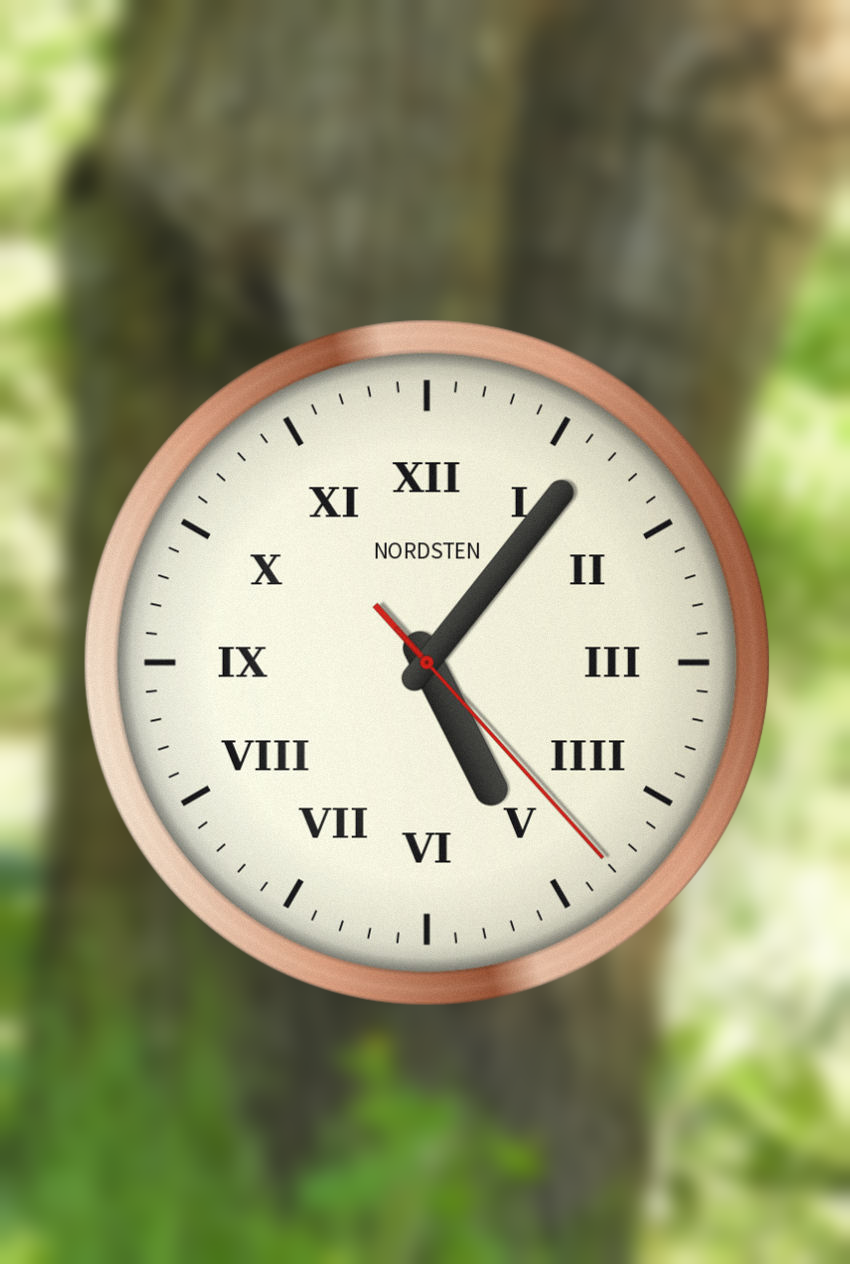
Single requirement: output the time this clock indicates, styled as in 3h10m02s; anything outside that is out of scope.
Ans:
5h06m23s
